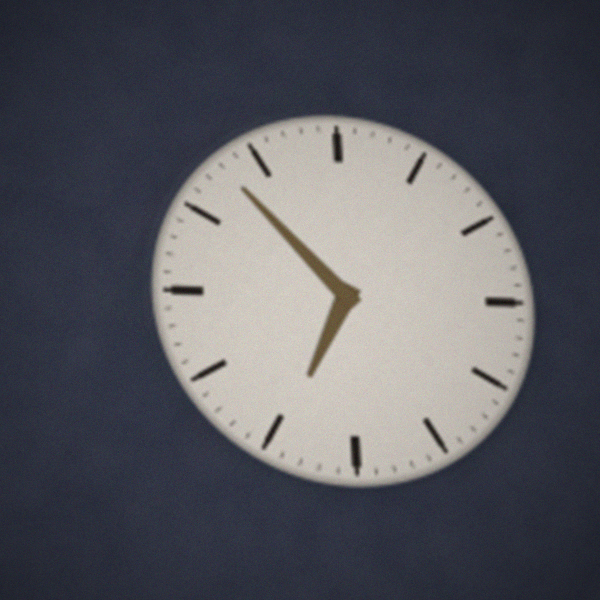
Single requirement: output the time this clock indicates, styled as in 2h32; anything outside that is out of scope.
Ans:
6h53
